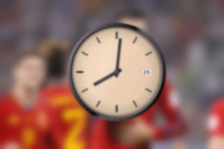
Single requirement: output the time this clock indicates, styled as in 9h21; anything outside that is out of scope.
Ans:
8h01
